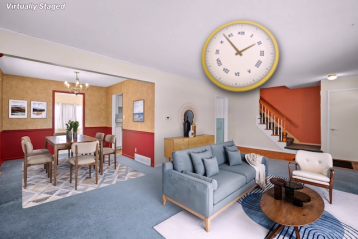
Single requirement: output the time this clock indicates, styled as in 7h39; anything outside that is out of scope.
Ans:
1h53
